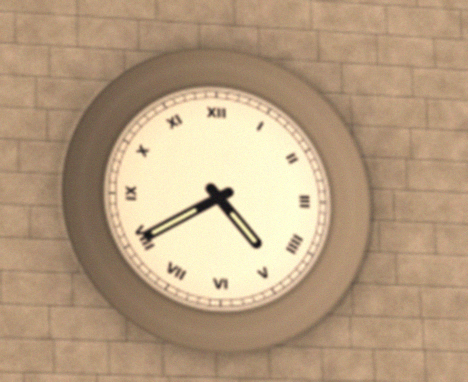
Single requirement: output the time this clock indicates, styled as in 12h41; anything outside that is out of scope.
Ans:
4h40
